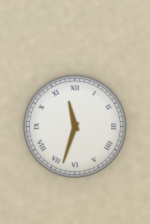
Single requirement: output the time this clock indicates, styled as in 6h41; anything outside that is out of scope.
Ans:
11h33
